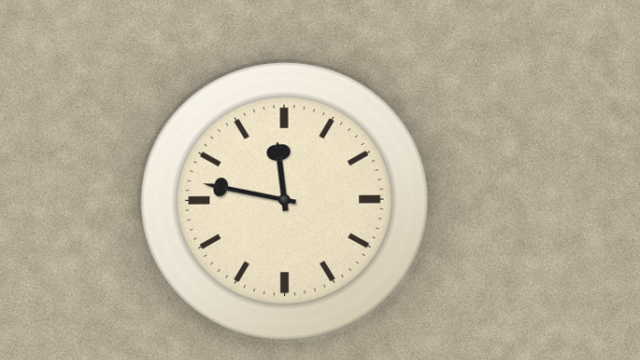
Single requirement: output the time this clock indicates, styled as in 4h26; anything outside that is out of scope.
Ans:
11h47
